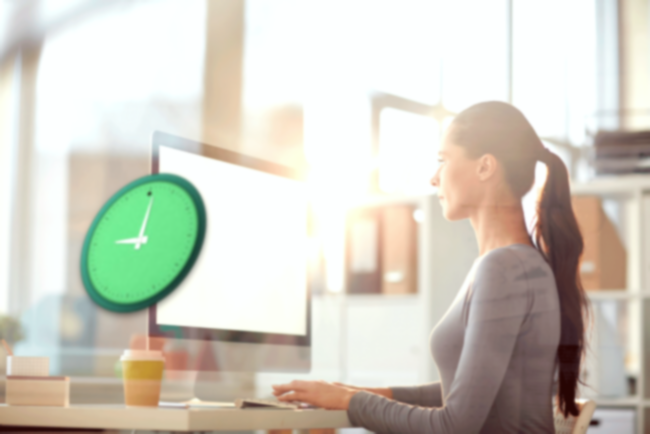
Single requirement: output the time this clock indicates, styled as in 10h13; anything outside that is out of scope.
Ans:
9h01
